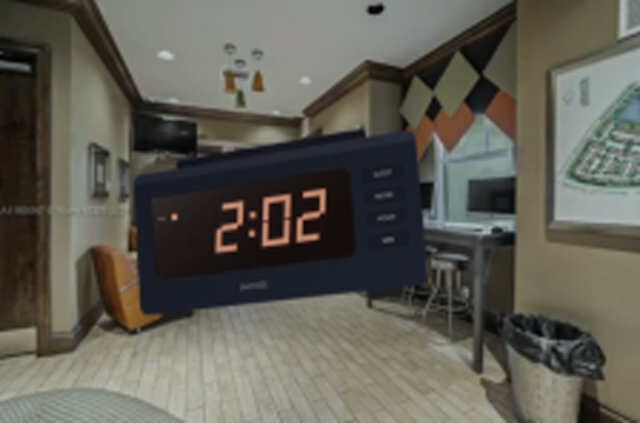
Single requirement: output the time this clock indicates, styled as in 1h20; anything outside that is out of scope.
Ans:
2h02
